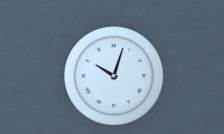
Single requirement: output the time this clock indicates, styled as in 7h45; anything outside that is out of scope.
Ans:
10h03
